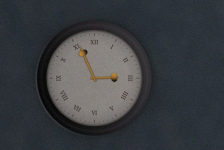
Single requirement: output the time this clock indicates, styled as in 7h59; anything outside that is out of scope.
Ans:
2h56
